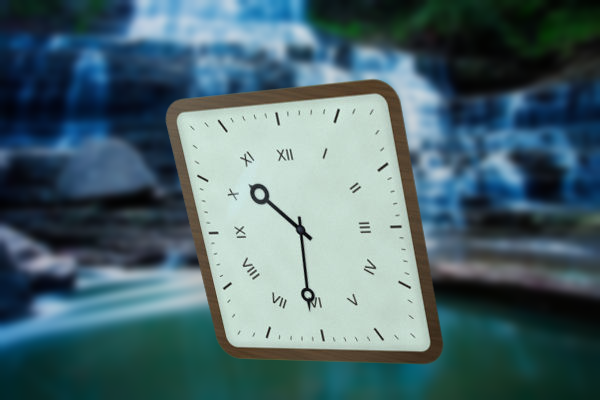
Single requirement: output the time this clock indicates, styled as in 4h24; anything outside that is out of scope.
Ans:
10h31
